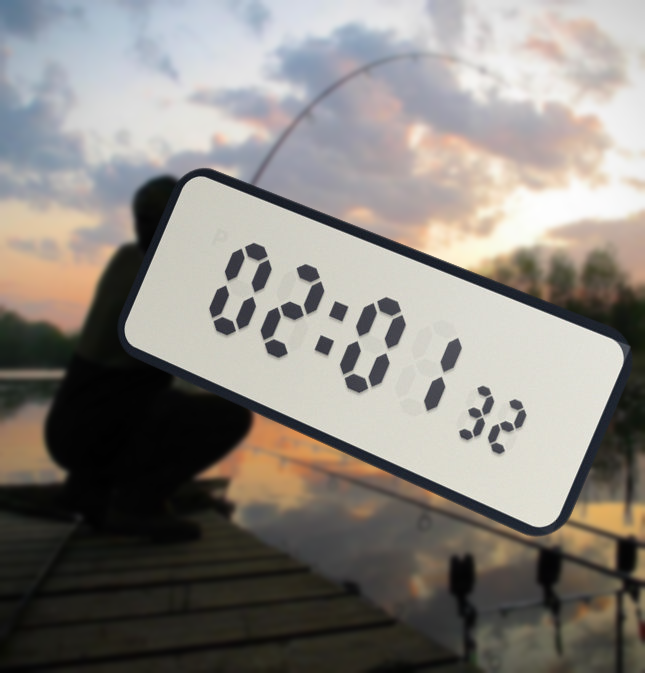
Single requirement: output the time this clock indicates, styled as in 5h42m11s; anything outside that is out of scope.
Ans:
2h01m32s
